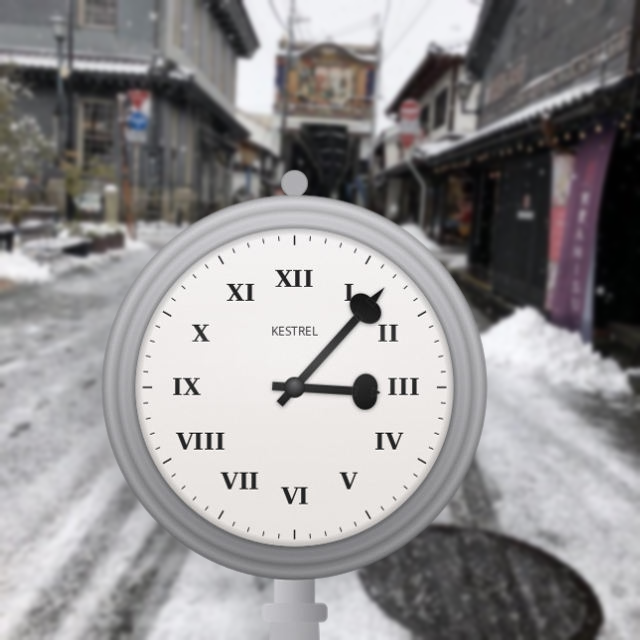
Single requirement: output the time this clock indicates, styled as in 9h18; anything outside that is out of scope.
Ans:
3h07
